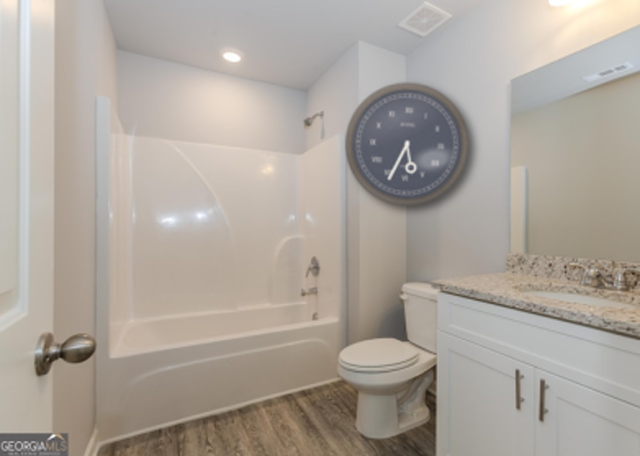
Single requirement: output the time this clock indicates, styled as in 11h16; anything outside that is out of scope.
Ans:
5h34
